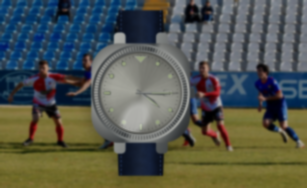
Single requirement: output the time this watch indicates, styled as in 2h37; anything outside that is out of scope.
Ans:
4h15
